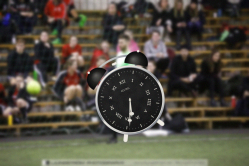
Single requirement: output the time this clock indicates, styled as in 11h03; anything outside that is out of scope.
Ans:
6h34
